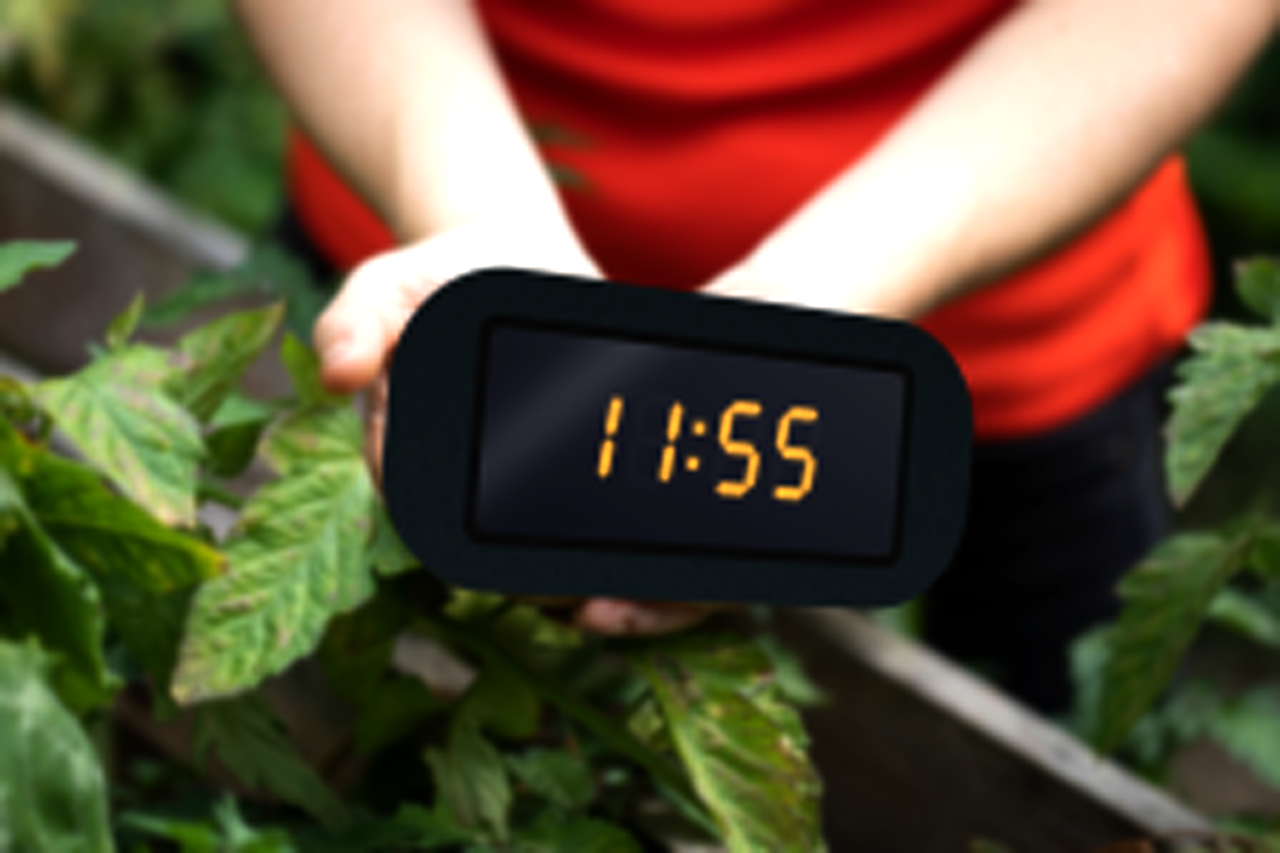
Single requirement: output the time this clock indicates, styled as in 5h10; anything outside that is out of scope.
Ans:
11h55
